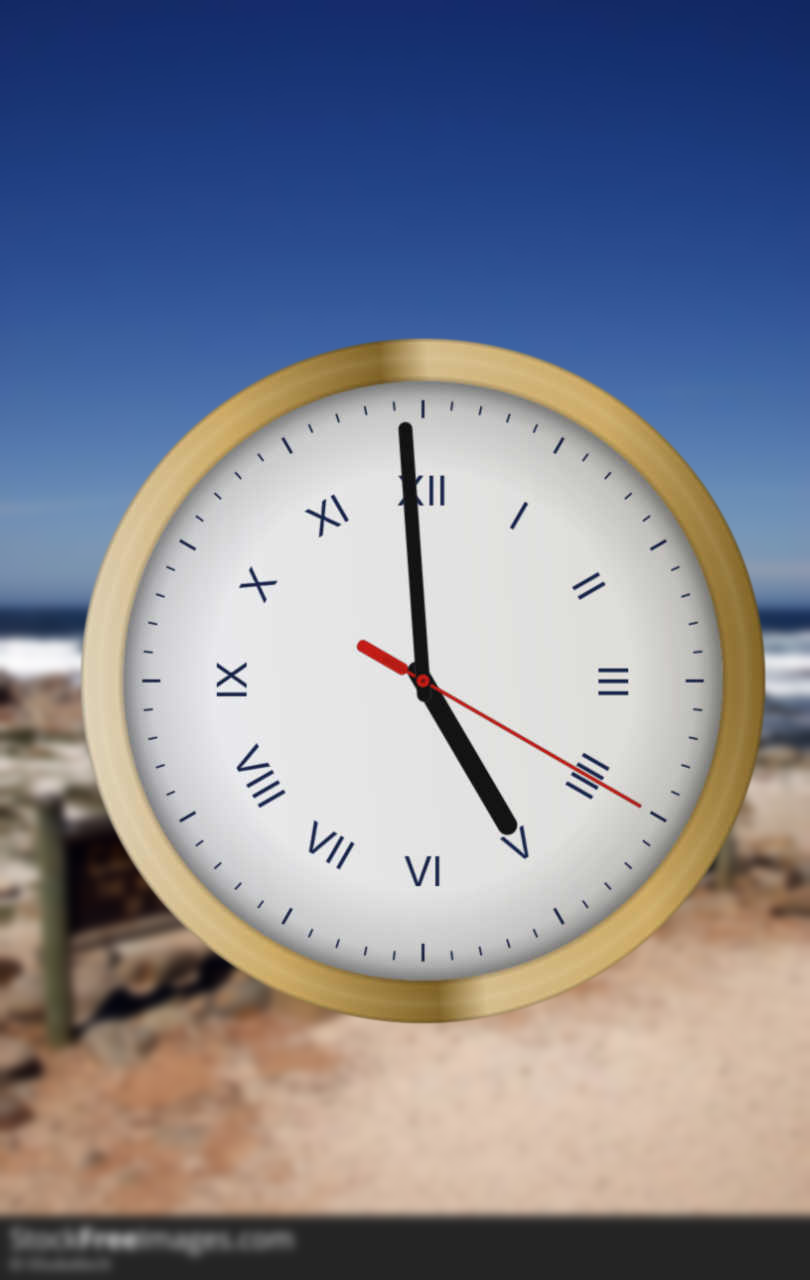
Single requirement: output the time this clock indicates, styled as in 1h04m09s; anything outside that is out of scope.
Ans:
4h59m20s
